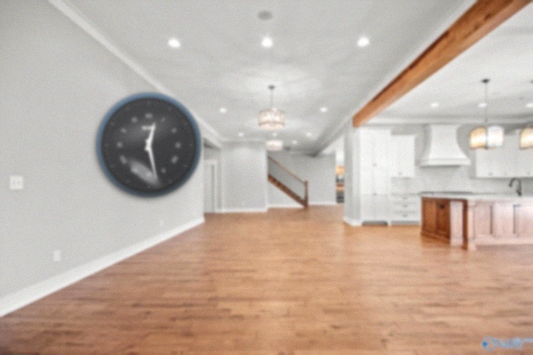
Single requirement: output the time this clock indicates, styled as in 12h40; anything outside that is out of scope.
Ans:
12h28
